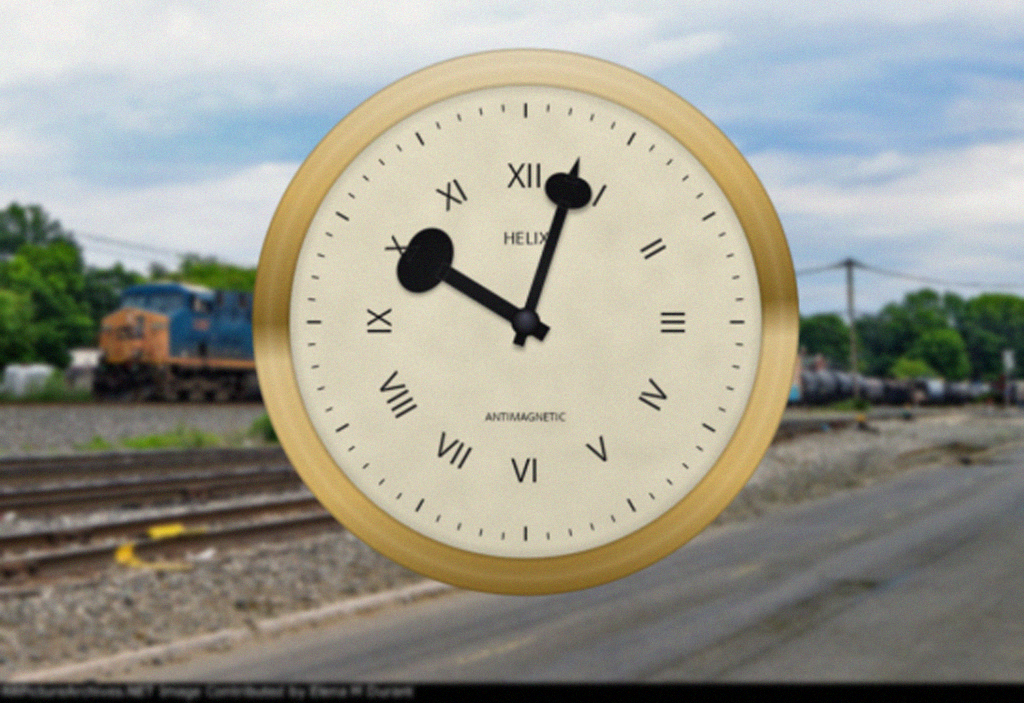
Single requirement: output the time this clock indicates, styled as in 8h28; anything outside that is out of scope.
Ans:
10h03
